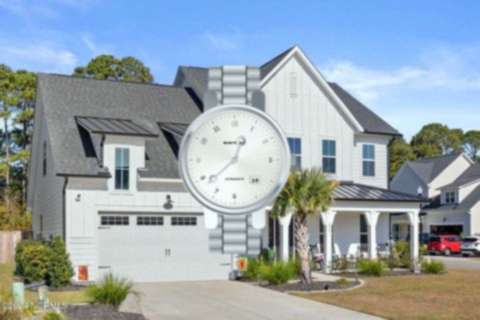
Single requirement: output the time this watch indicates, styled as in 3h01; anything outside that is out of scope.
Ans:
12h38
